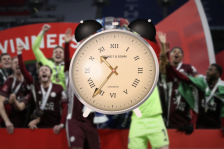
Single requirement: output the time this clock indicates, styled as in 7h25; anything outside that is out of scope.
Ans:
10h36
